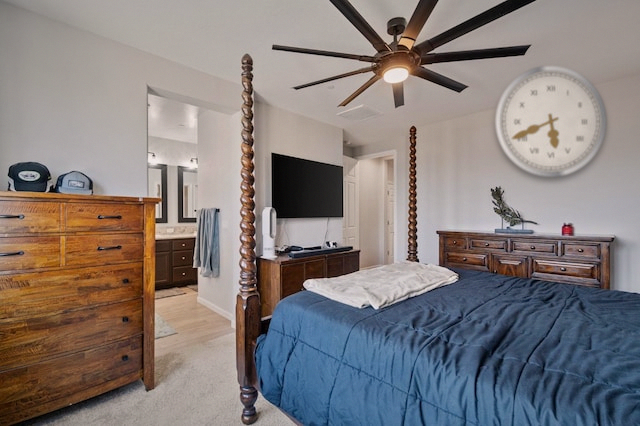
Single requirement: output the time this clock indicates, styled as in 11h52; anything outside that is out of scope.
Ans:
5h41
